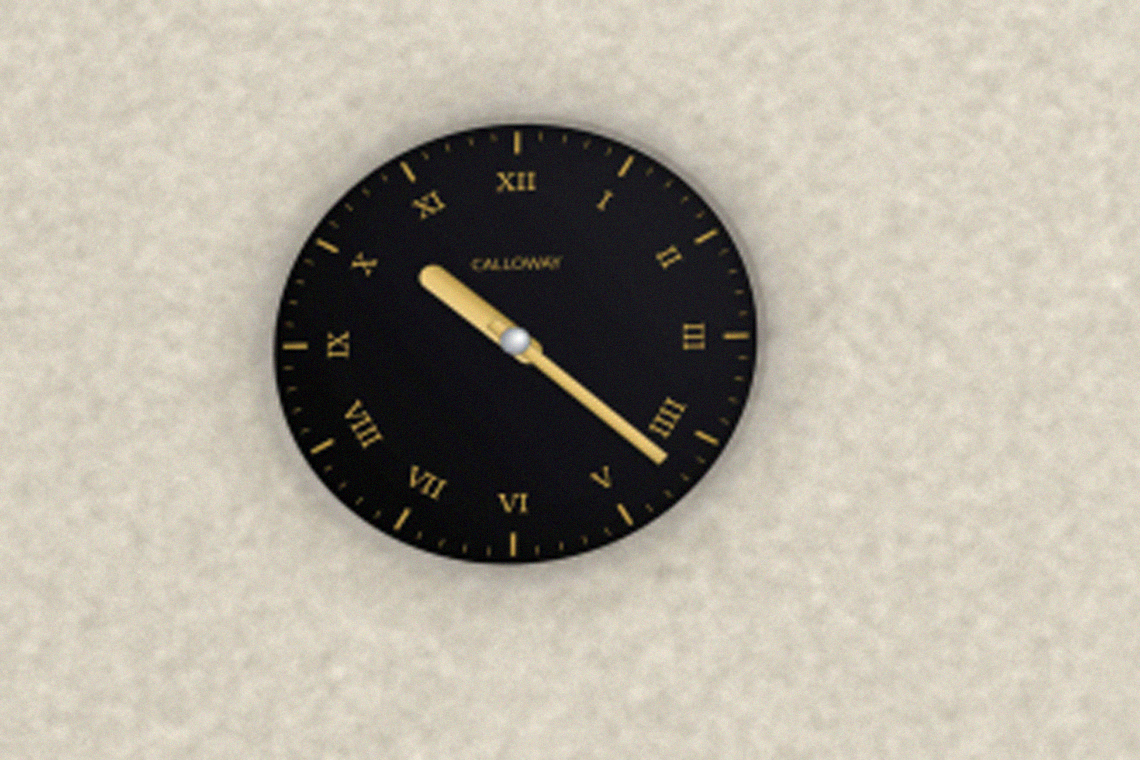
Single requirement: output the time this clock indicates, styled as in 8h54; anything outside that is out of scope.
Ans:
10h22
